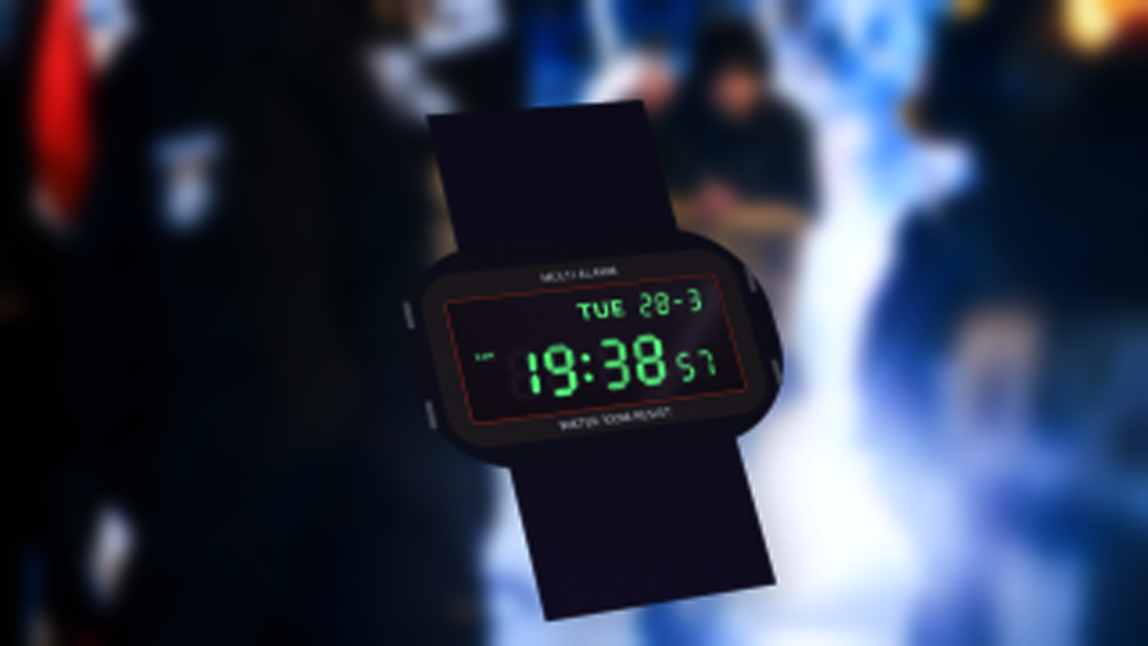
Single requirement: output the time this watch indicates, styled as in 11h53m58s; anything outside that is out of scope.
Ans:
19h38m57s
